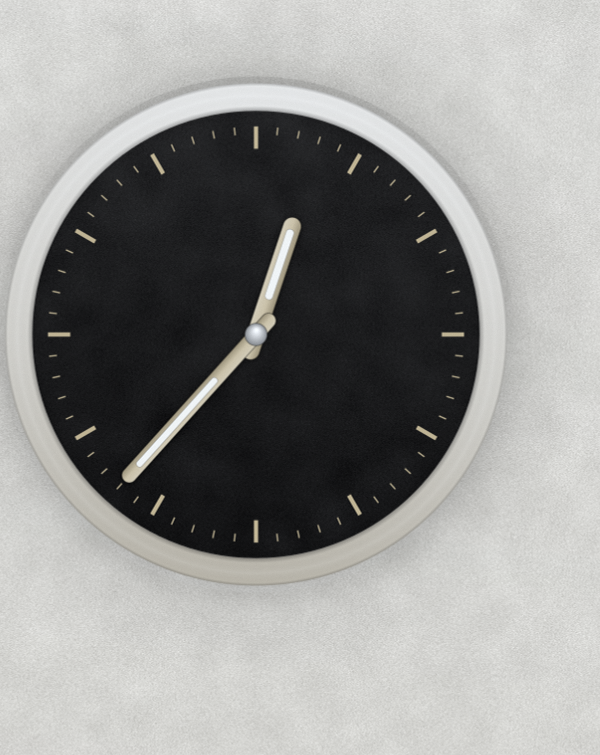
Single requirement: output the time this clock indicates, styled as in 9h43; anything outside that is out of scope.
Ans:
12h37
